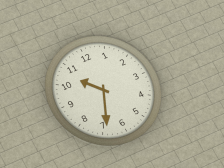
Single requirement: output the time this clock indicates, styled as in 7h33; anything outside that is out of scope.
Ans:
10h34
